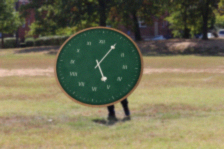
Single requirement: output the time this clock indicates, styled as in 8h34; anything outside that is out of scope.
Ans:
5h05
